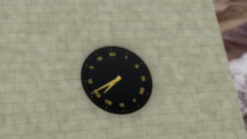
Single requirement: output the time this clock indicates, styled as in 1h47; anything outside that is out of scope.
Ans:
7h41
